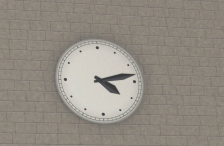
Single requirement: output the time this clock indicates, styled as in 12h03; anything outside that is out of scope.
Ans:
4h13
